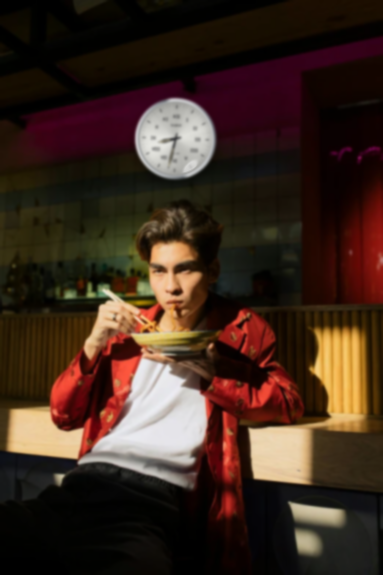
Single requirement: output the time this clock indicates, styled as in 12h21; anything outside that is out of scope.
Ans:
8h32
